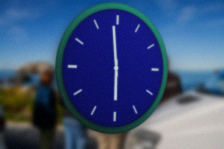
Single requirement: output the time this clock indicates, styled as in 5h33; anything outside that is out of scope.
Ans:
5h59
